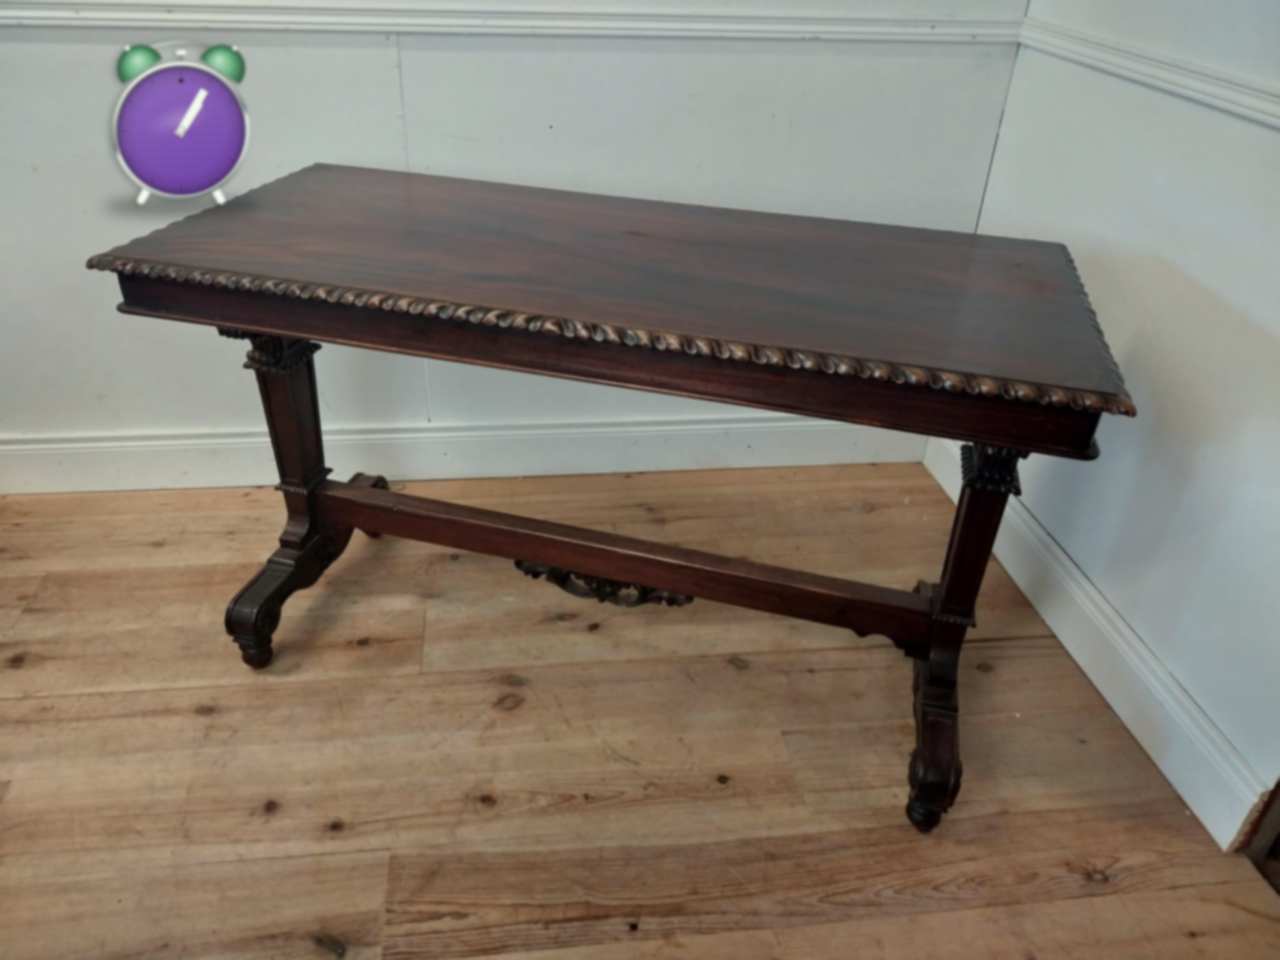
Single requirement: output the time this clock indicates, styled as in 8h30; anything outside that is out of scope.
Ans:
1h05
